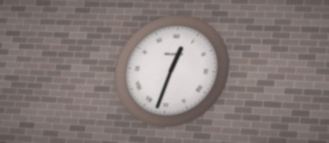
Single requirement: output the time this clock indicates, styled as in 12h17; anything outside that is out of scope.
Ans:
12h32
